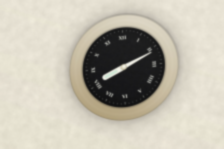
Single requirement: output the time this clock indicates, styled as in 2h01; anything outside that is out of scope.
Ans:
8h11
